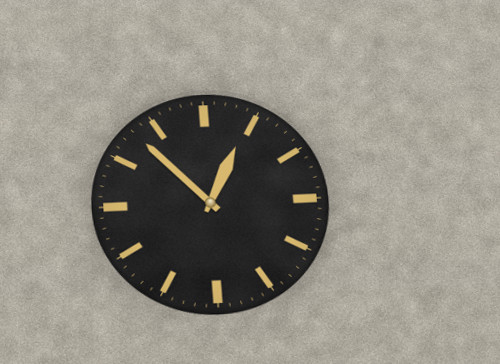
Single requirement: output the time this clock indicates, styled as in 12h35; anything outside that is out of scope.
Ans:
12h53
